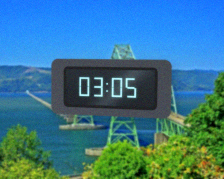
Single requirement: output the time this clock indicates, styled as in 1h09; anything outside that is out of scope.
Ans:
3h05
